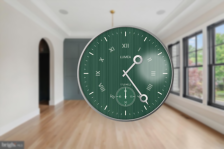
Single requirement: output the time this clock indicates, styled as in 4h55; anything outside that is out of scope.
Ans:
1h24
